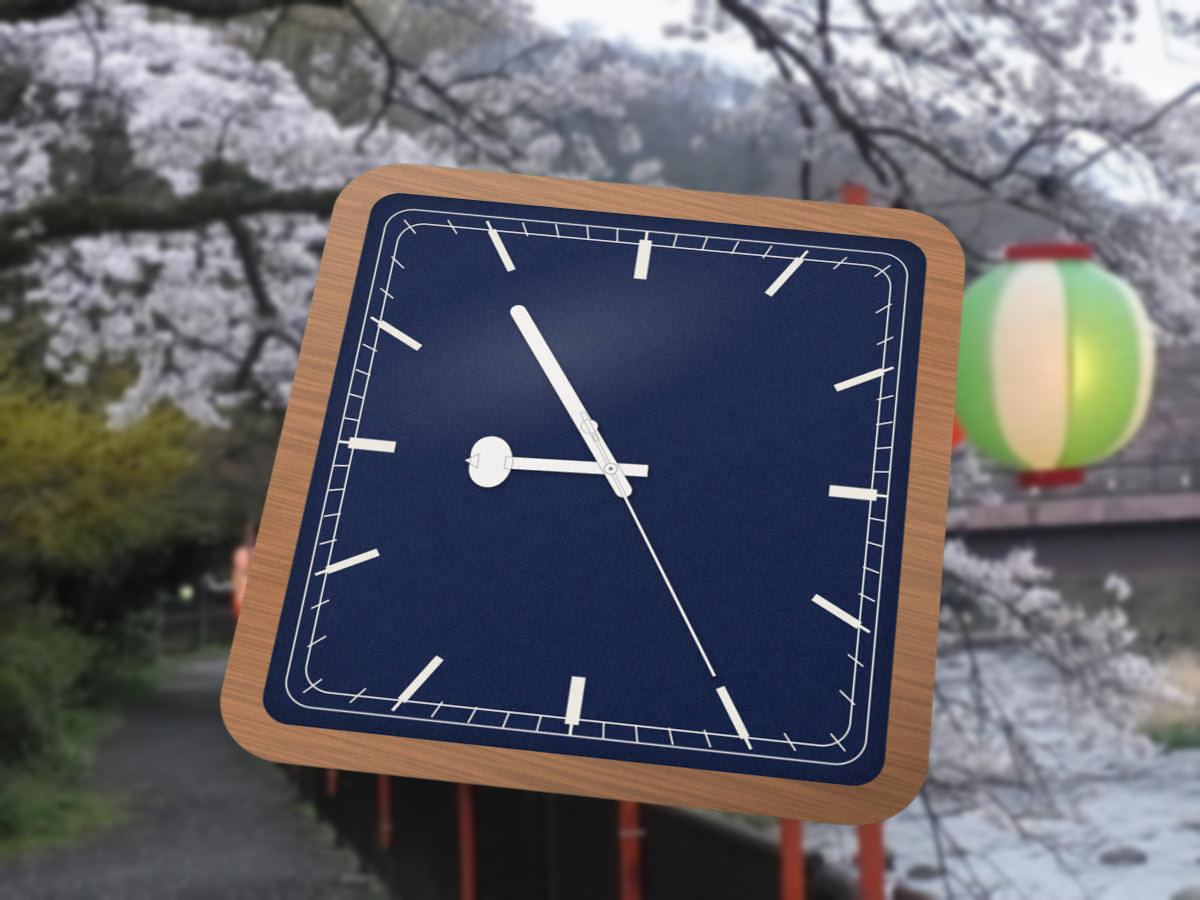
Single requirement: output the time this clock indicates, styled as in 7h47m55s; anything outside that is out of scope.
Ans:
8h54m25s
